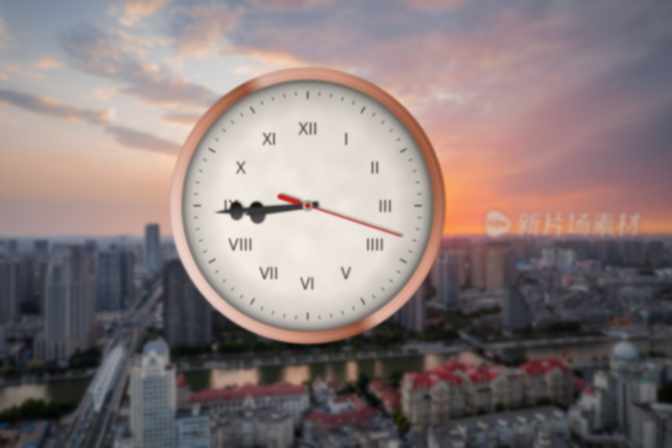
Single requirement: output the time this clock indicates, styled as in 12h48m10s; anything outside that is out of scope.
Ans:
8h44m18s
